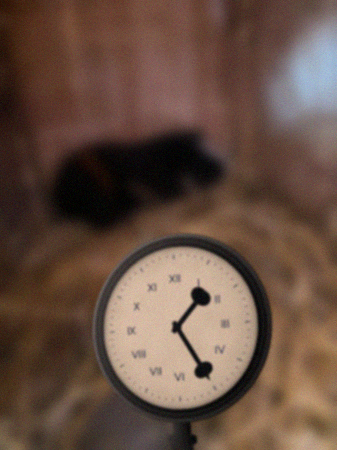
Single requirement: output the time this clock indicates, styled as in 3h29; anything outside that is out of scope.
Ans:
1h25
